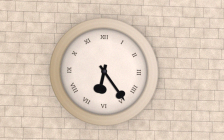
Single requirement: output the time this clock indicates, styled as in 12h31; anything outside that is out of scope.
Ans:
6h24
